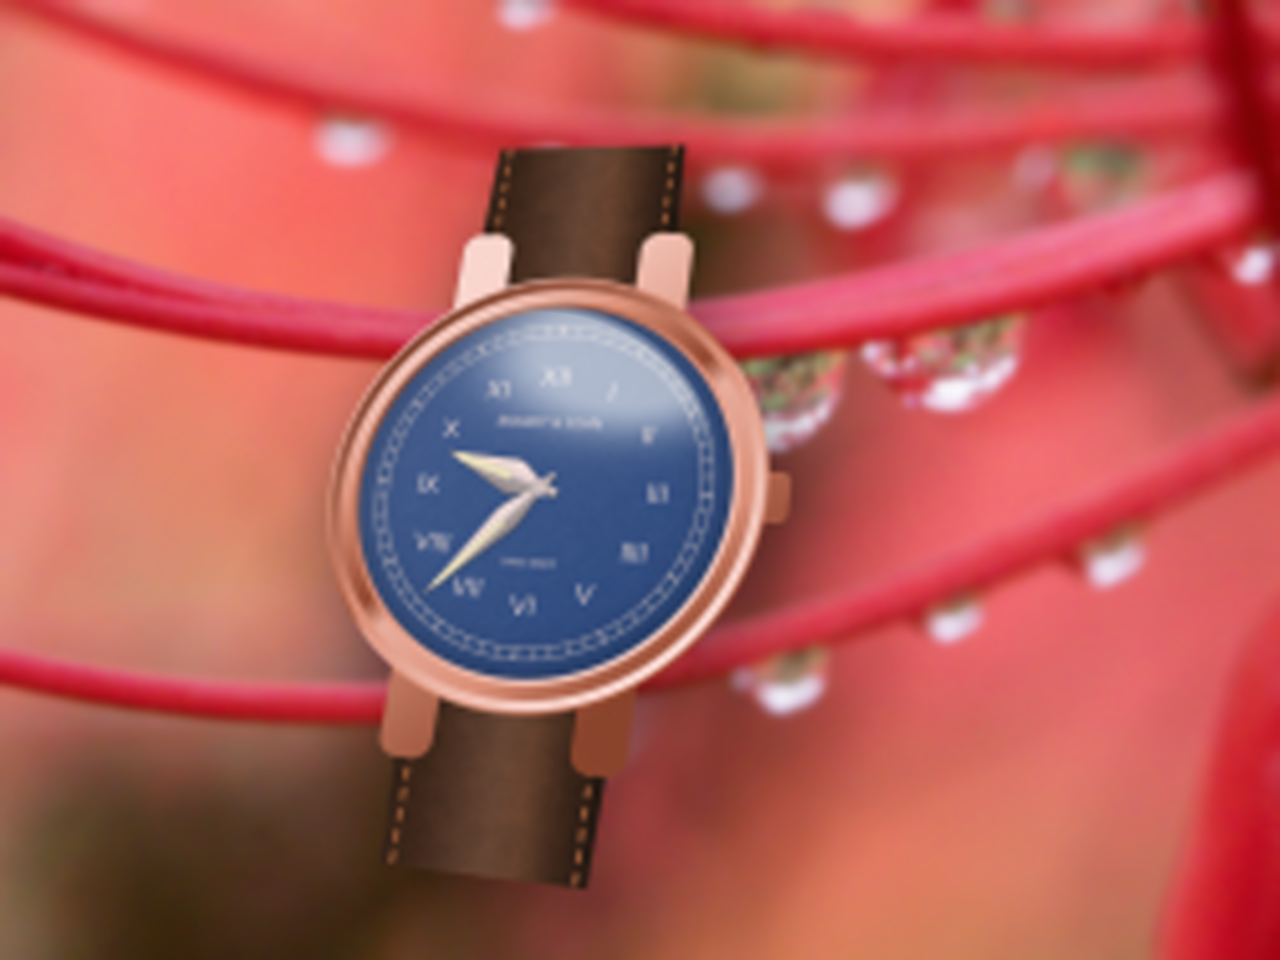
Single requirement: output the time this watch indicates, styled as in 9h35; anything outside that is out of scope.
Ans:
9h37
